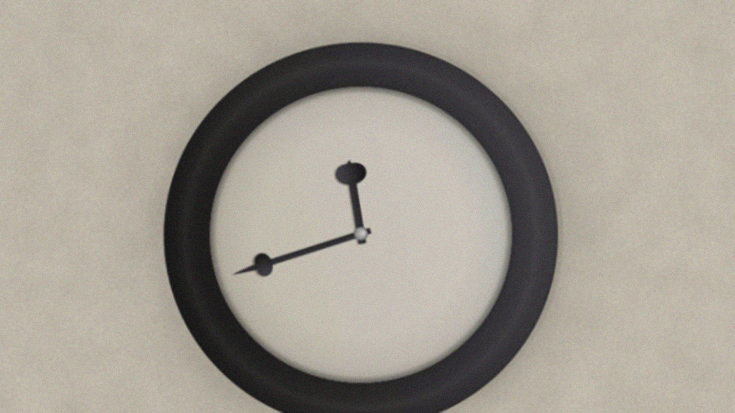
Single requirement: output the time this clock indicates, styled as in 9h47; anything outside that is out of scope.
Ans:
11h42
